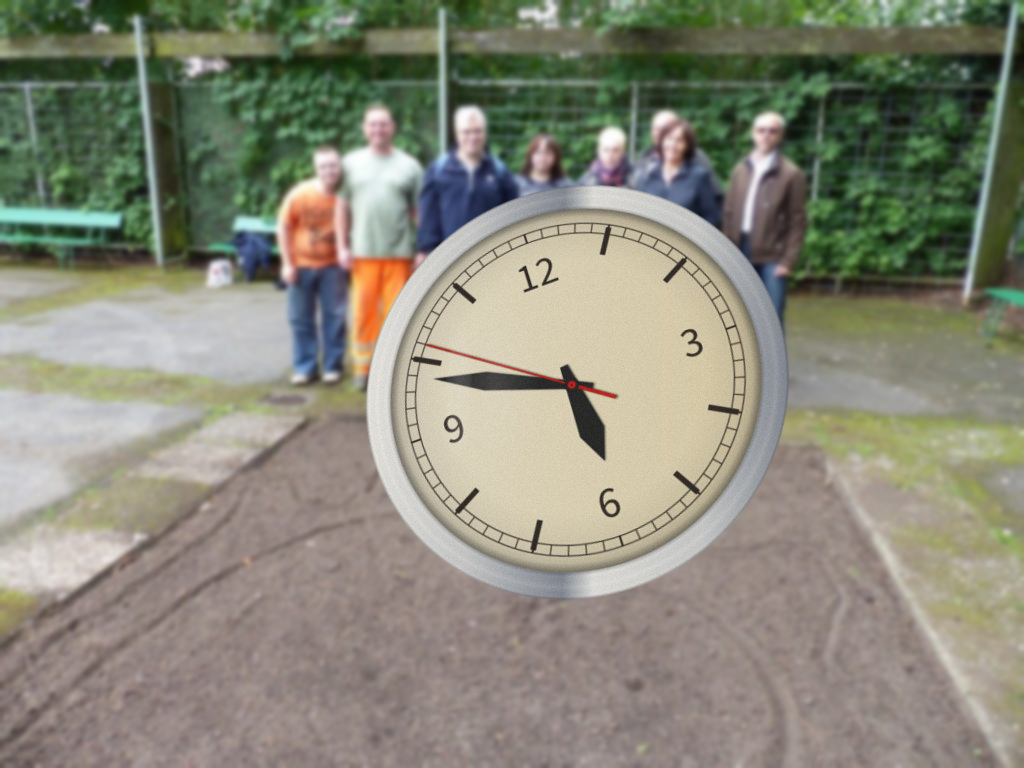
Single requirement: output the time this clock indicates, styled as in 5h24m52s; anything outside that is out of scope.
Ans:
5h48m51s
